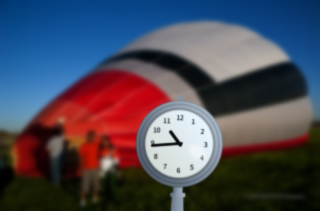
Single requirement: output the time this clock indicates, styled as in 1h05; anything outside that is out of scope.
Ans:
10h44
